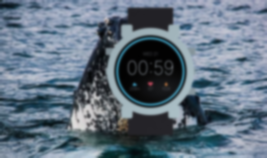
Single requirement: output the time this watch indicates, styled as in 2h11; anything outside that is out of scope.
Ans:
0h59
